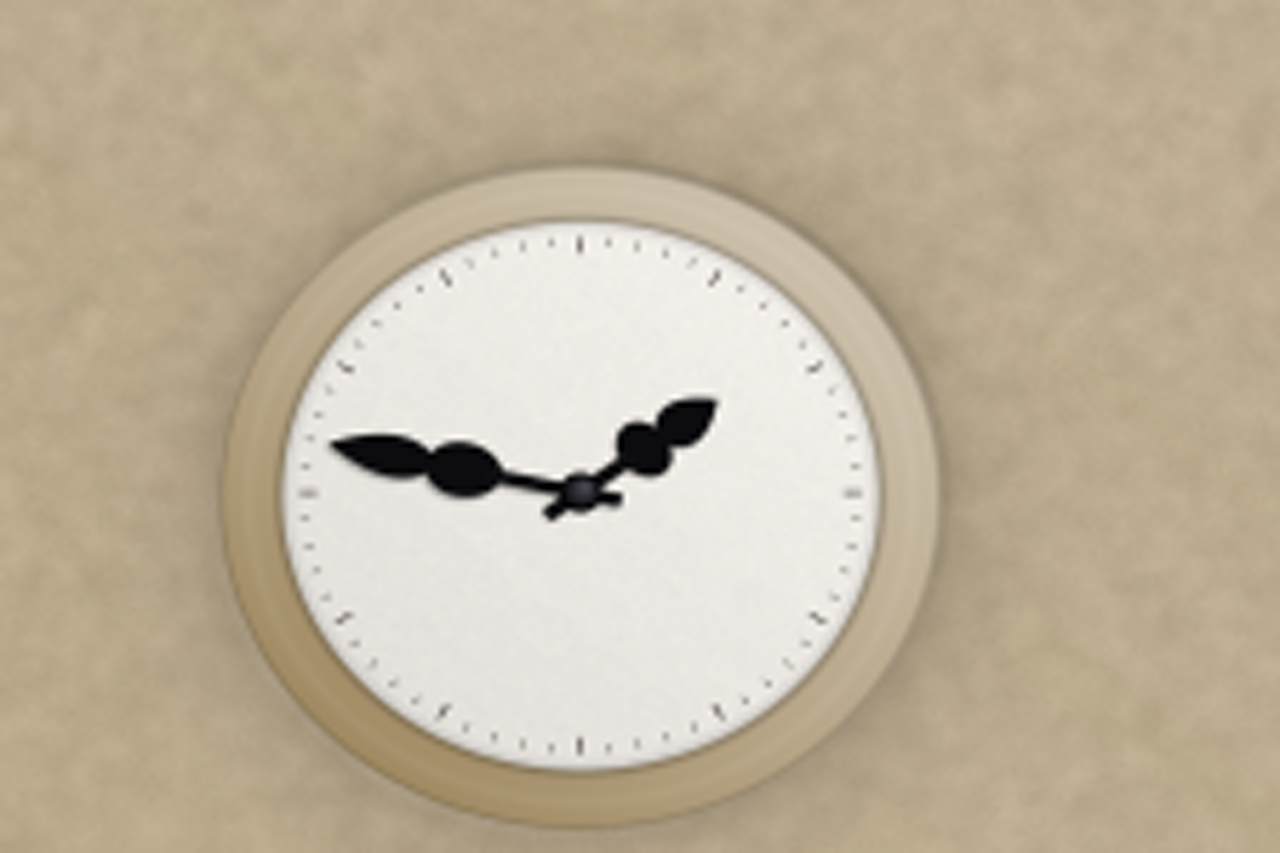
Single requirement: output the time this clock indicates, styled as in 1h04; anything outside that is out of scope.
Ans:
1h47
